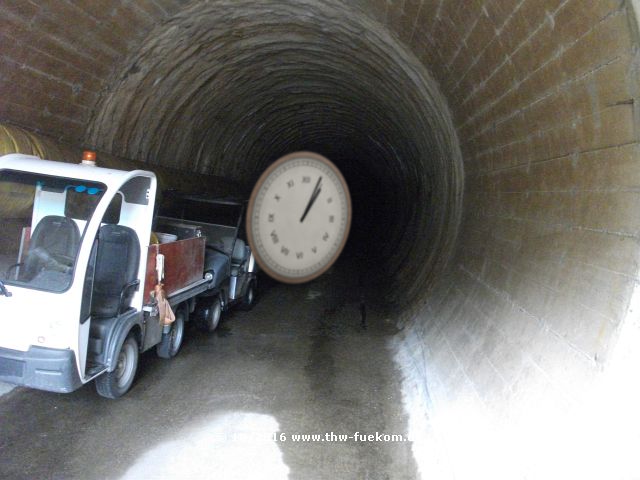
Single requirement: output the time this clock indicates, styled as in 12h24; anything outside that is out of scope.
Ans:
1h04
